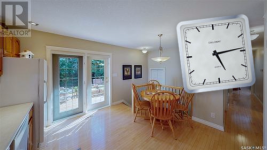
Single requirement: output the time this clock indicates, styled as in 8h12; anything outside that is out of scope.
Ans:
5h14
